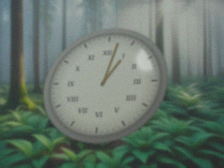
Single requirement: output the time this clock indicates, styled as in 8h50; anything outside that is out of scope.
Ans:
1h02
